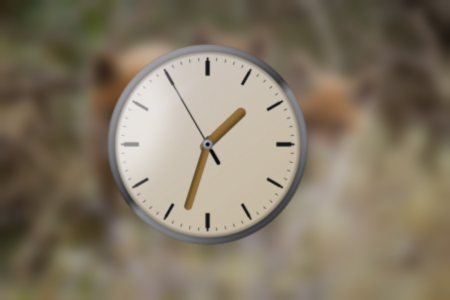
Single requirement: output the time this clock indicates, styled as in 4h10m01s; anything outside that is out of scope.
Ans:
1h32m55s
